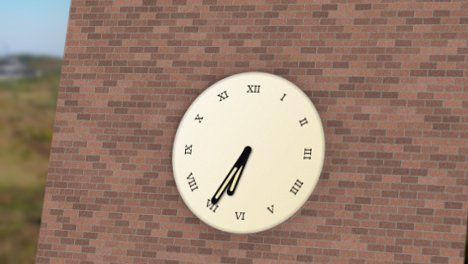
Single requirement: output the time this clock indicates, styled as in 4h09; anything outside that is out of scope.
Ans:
6h35
